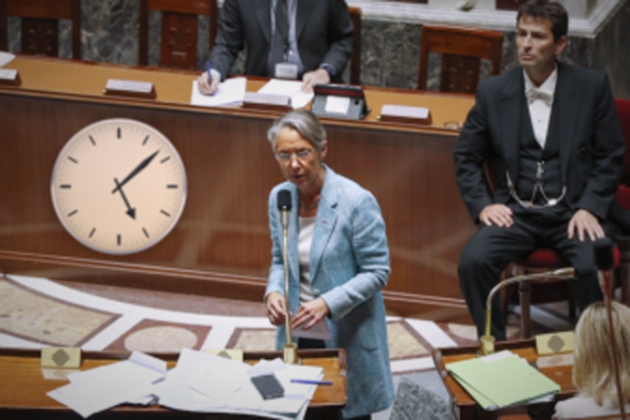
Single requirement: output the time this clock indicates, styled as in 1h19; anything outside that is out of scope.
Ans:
5h08
